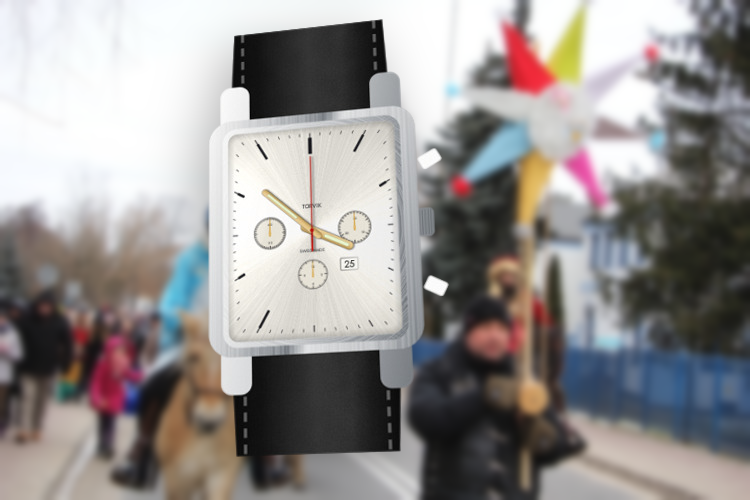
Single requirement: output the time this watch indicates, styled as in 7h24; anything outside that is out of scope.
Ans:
3h52
